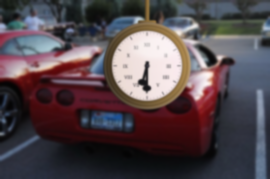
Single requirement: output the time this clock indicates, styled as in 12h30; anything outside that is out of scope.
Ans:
6h30
